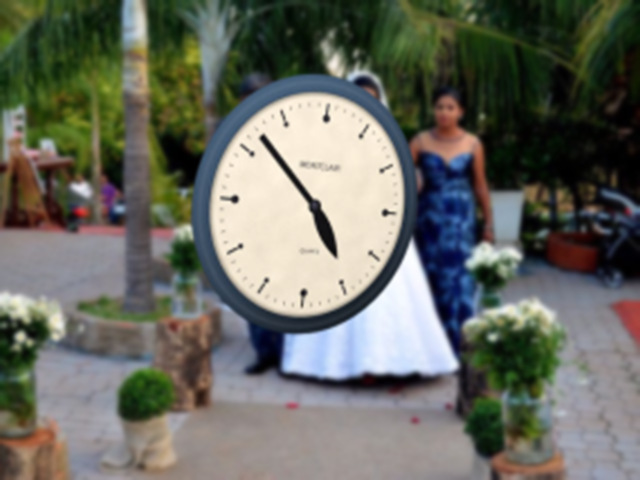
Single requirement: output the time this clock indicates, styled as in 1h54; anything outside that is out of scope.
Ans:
4h52
